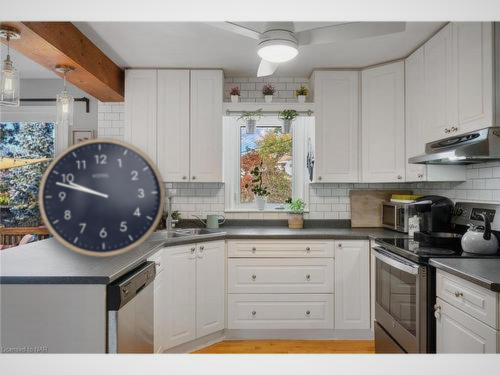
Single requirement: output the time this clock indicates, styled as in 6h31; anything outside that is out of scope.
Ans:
9h48
